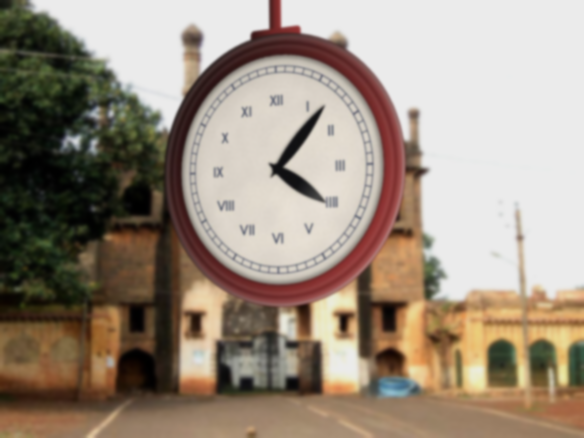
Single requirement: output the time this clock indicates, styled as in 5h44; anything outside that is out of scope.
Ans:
4h07
